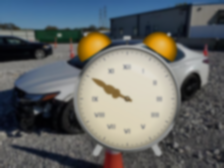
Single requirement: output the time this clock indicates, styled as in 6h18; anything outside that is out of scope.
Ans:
9h50
